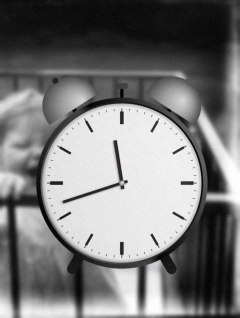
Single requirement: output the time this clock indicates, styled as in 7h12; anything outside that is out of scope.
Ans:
11h42
